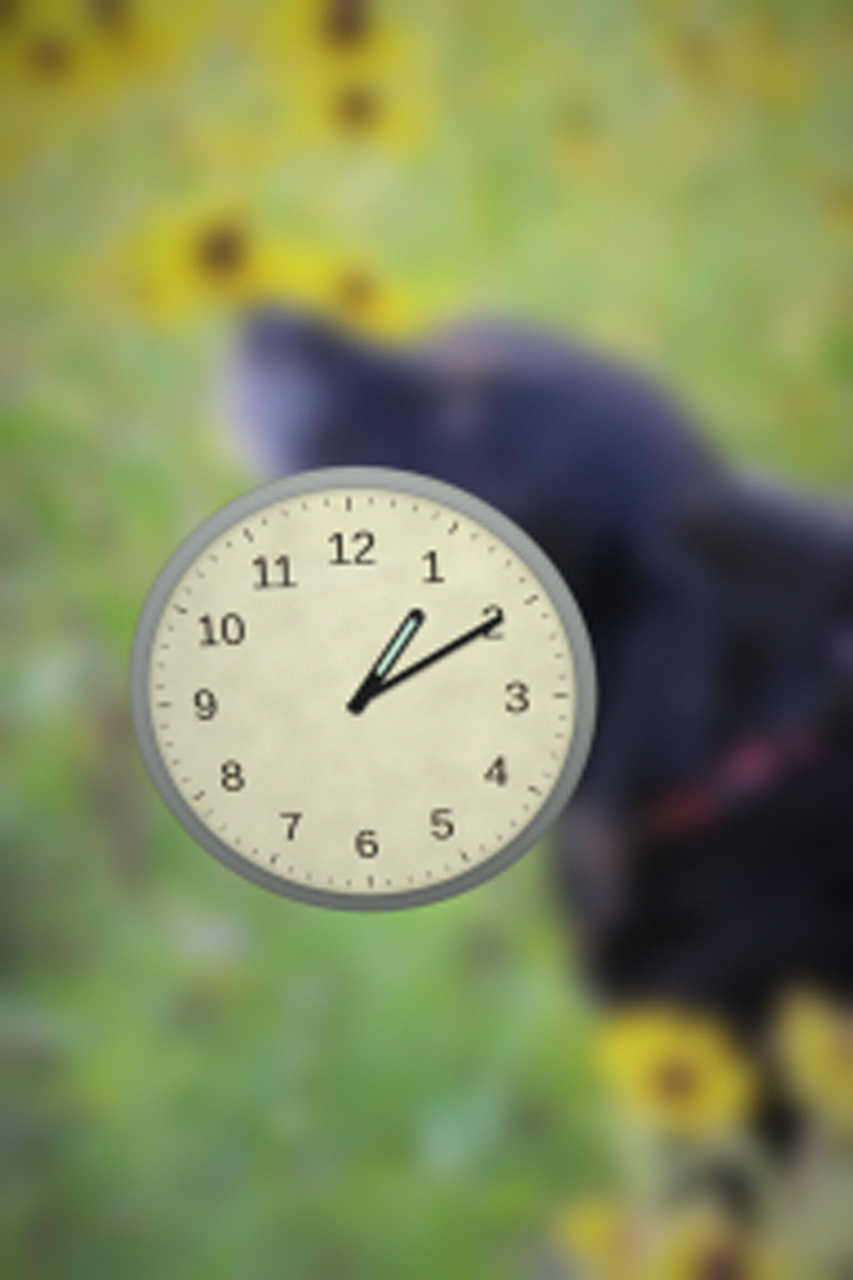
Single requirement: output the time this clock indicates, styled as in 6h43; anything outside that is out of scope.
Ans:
1h10
